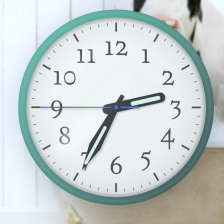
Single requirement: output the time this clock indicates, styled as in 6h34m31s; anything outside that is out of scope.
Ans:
2h34m45s
